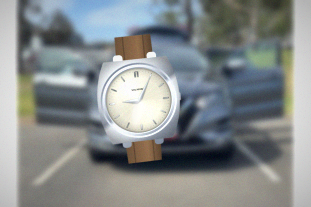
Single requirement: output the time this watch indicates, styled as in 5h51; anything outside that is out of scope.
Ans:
9h05
